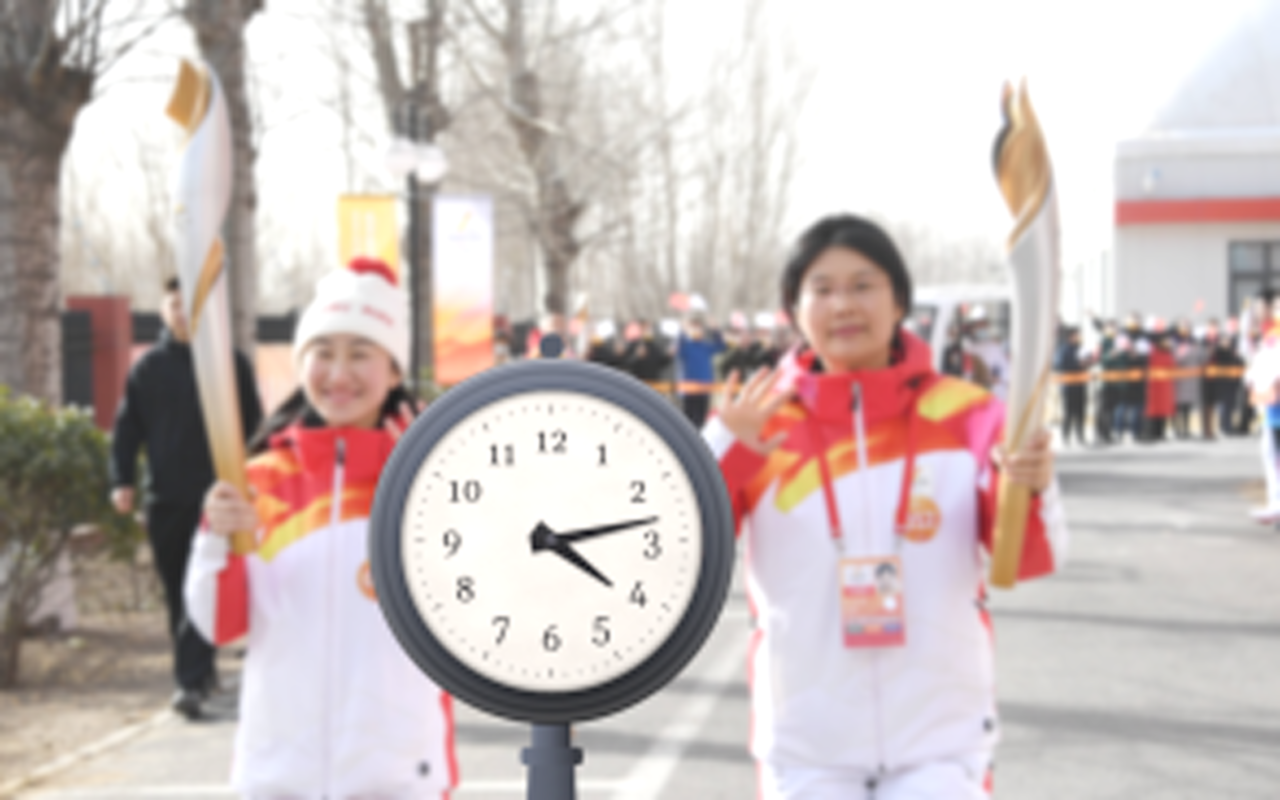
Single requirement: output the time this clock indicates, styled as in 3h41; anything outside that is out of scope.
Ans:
4h13
